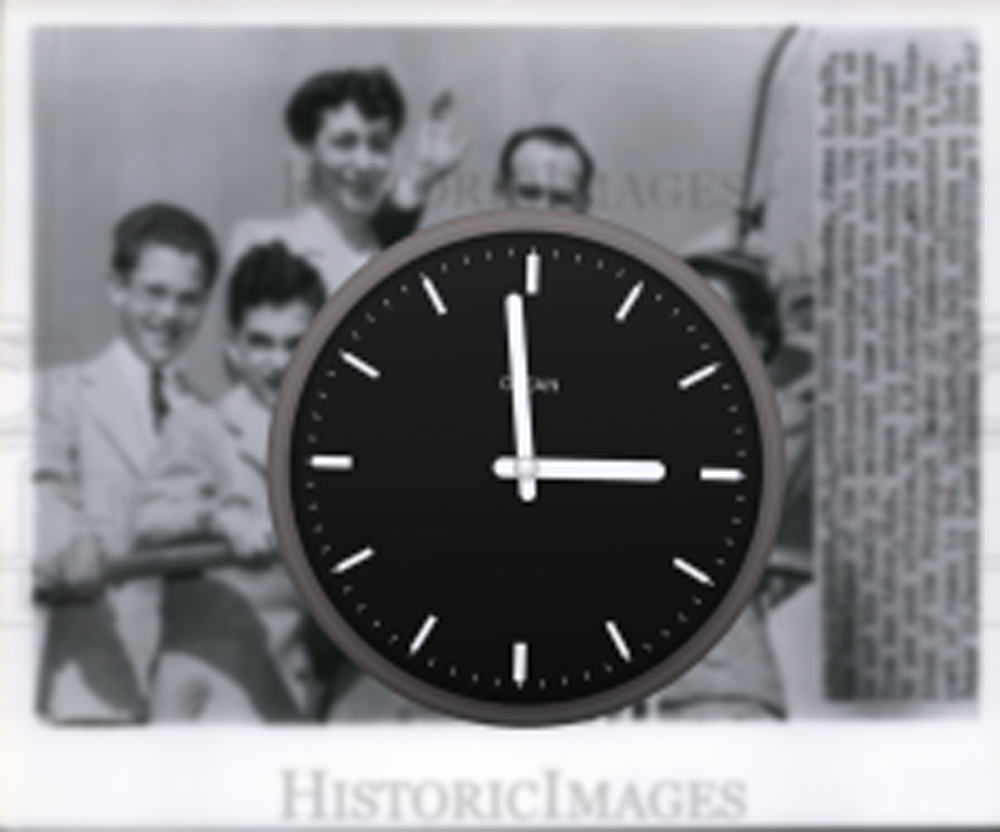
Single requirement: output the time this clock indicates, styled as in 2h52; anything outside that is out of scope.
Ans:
2h59
